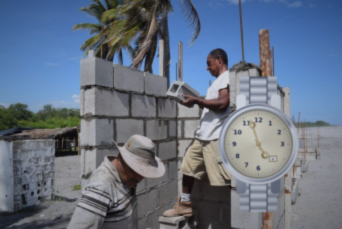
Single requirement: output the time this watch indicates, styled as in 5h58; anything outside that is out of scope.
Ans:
4h57
